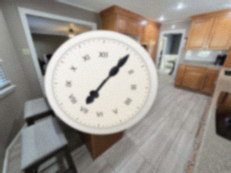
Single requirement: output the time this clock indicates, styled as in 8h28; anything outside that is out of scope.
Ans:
7h06
